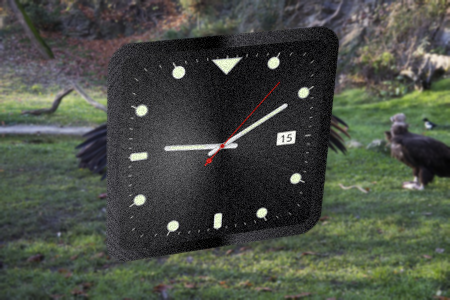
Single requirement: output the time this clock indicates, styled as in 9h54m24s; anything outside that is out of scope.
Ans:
9h10m07s
